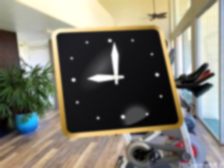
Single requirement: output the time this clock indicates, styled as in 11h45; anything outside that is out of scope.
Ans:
9h01
